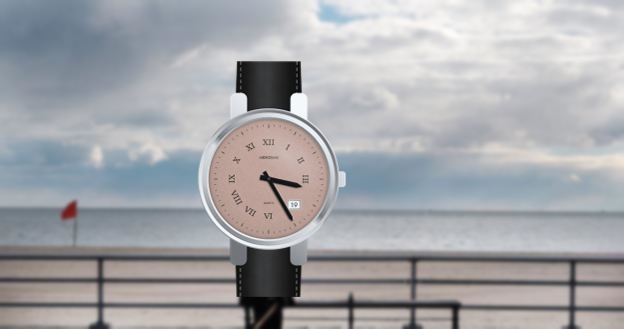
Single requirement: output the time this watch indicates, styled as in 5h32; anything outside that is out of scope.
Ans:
3h25
